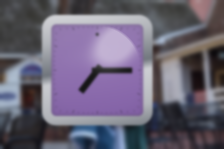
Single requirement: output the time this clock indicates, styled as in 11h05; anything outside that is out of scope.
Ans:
7h15
